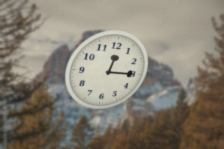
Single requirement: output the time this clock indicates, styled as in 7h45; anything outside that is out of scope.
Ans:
12h15
